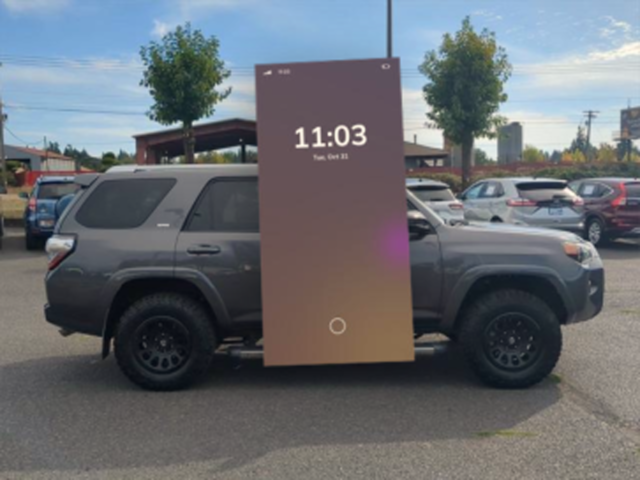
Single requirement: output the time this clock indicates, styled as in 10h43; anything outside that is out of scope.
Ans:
11h03
